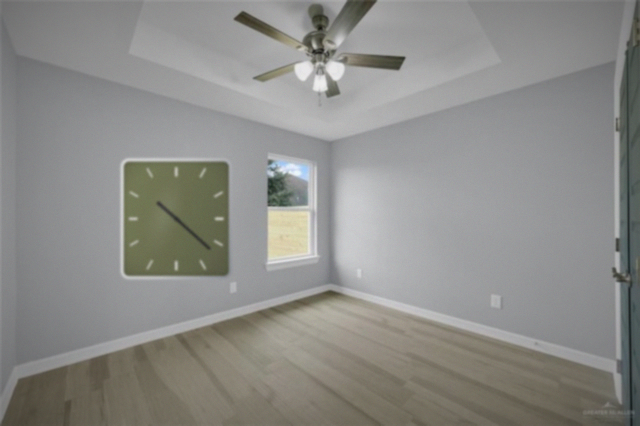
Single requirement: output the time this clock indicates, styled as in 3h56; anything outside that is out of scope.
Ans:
10h22
